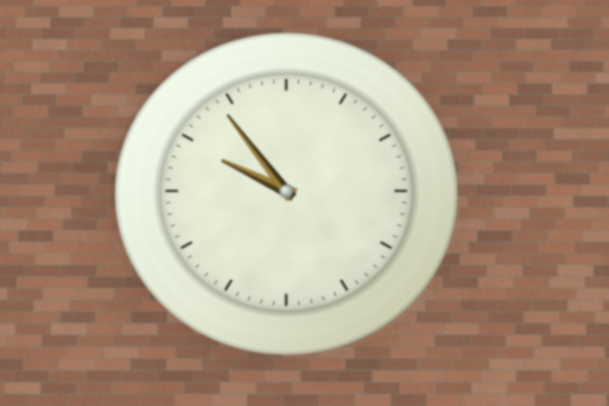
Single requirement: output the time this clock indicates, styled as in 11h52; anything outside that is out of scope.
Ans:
9h54
